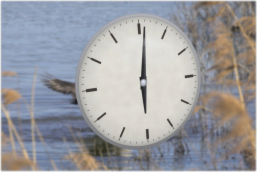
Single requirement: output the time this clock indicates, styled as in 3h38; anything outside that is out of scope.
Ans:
6h01
